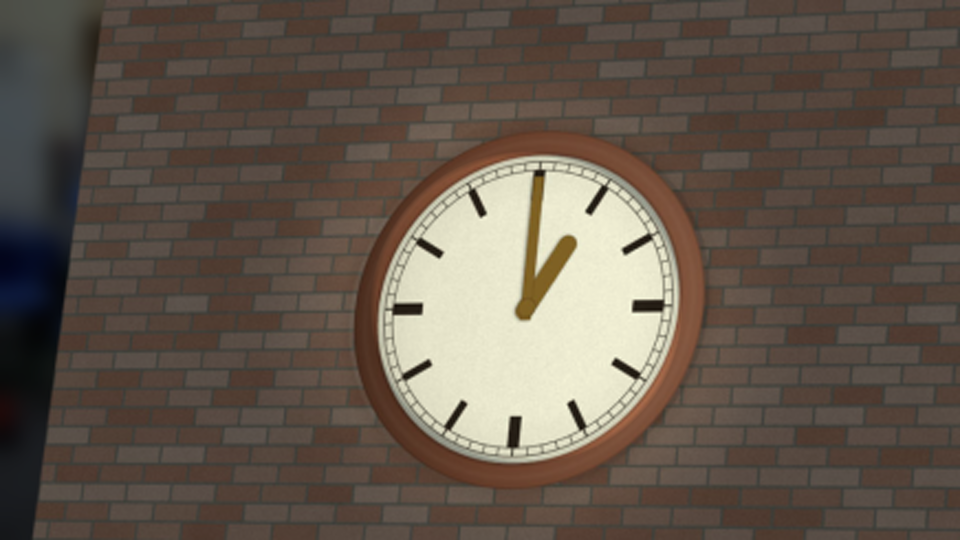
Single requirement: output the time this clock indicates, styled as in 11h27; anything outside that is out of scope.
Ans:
1h00
